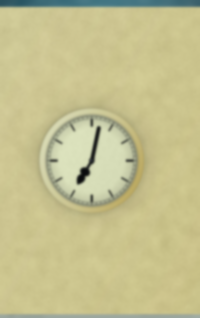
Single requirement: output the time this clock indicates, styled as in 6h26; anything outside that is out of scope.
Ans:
7h02
